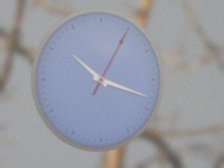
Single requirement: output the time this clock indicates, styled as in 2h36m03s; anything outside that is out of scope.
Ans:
10h18m05s
